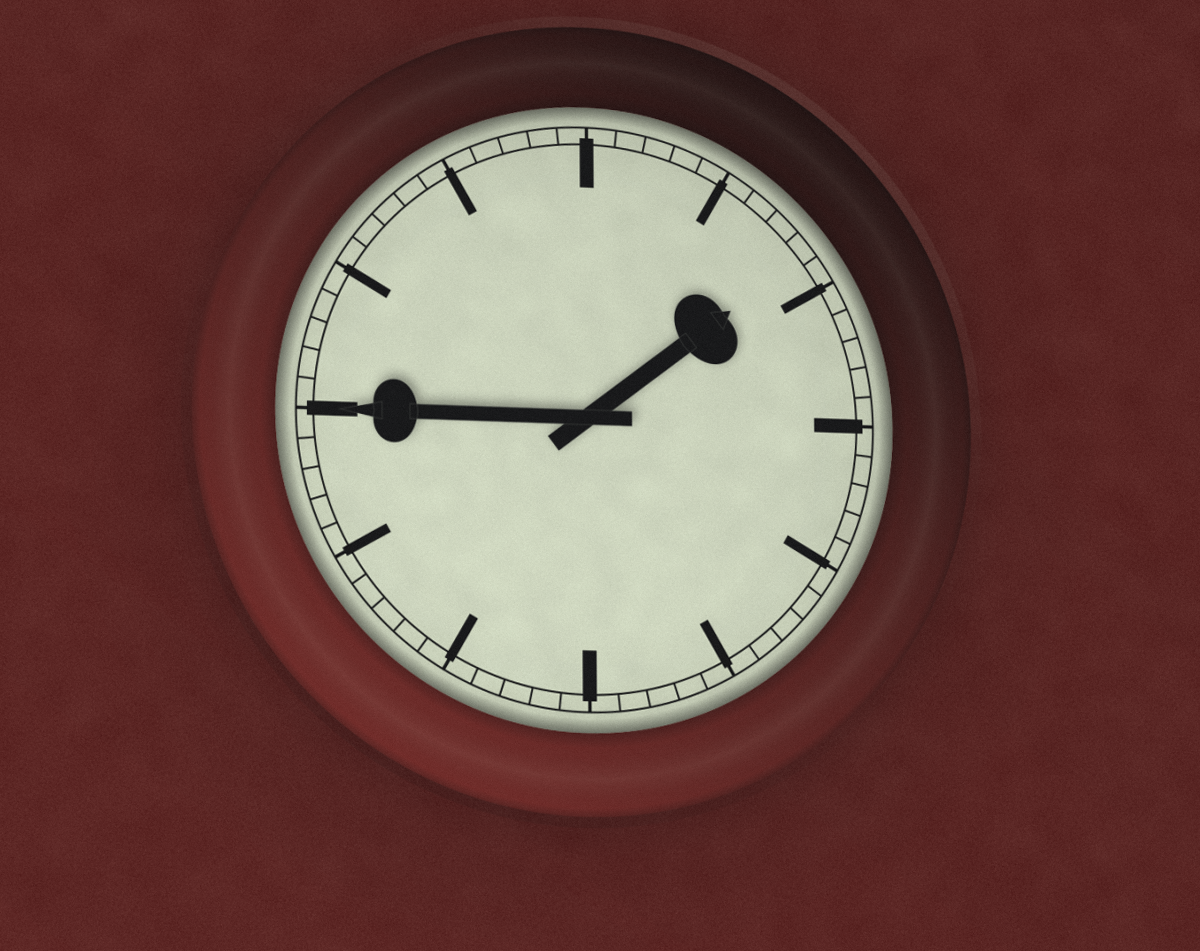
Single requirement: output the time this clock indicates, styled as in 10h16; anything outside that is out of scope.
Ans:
1h45
